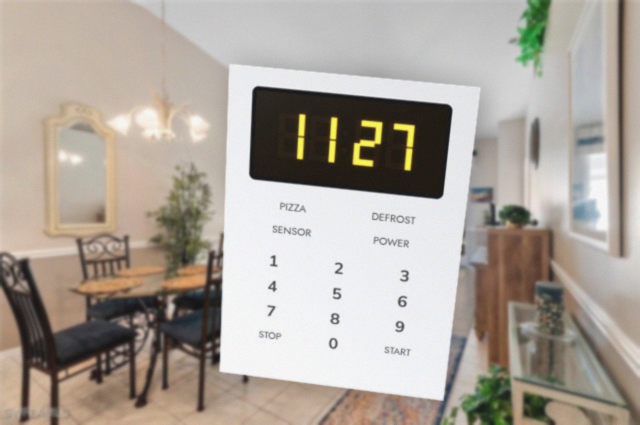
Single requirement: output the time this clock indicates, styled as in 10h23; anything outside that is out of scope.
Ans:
11h27
